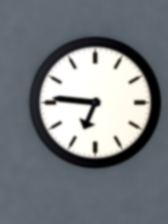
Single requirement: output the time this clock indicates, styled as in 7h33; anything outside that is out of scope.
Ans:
6h46
